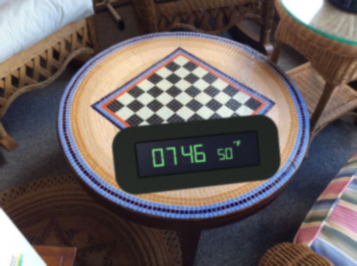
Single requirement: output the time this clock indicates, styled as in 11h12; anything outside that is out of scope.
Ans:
7h46
